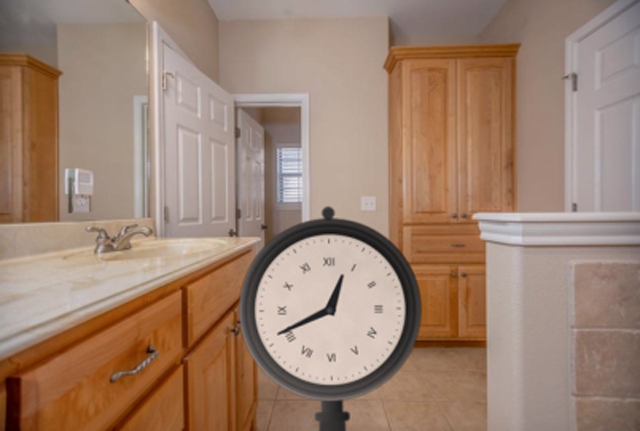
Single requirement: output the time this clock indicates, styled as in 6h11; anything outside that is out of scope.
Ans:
12h41
